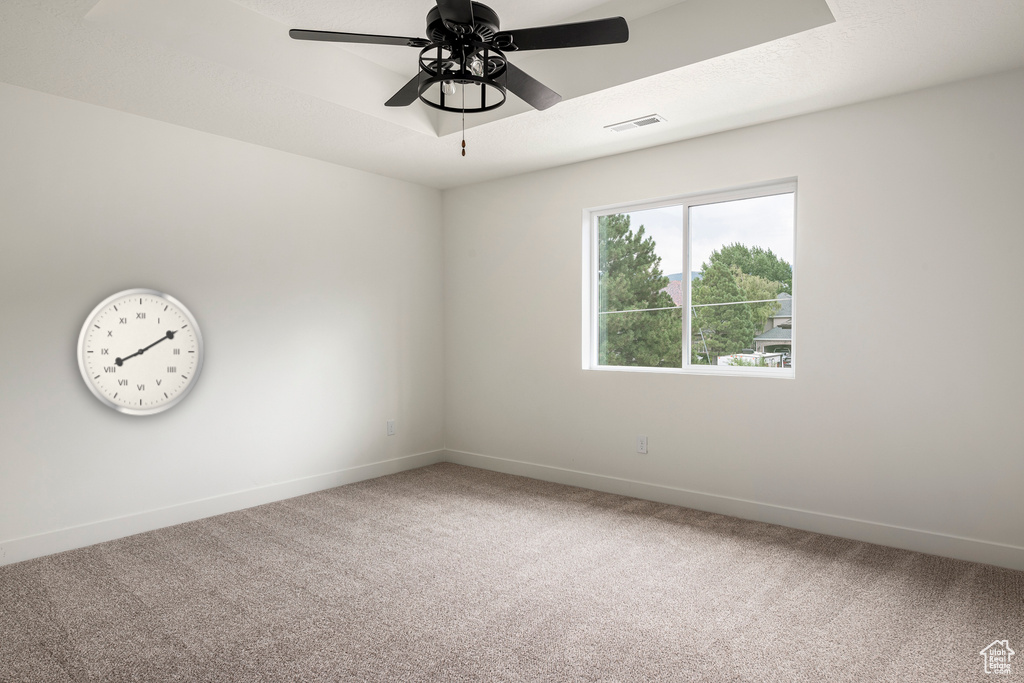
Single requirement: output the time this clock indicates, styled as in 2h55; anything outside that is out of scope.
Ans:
8h10
